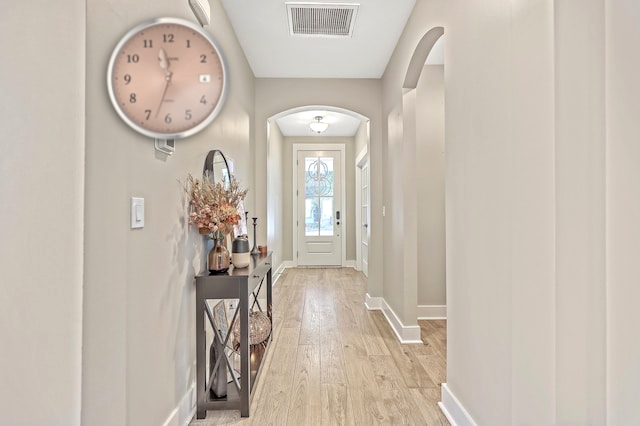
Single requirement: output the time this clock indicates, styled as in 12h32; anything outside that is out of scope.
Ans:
11h33
